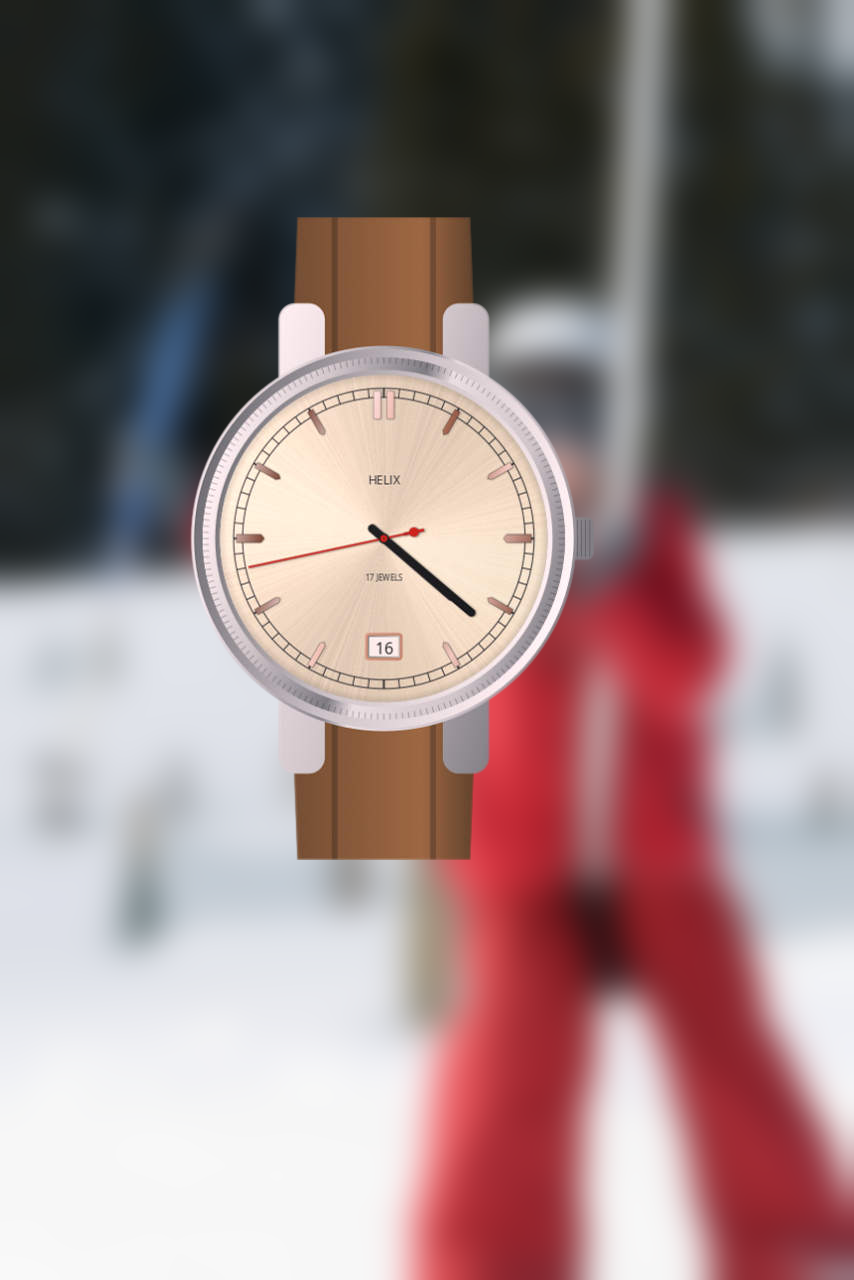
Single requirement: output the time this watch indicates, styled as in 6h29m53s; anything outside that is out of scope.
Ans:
4h21m43s
